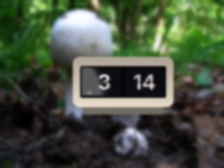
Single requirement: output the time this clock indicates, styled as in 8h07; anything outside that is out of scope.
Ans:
3h14
